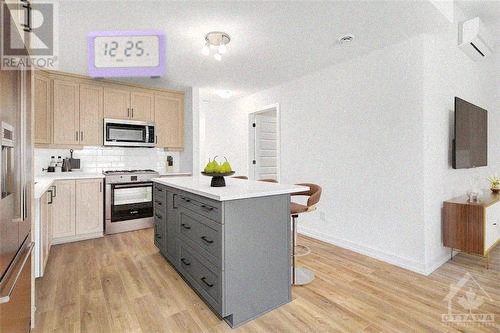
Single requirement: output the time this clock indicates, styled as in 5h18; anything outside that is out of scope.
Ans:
12h25
